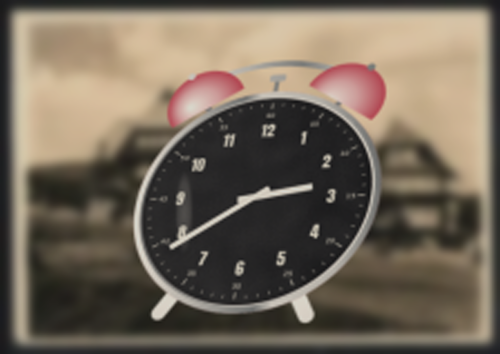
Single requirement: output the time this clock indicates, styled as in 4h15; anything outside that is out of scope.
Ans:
2h39
